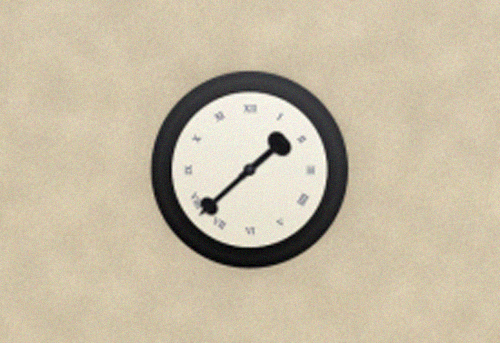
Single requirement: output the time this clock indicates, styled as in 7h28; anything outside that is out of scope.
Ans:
1h38
